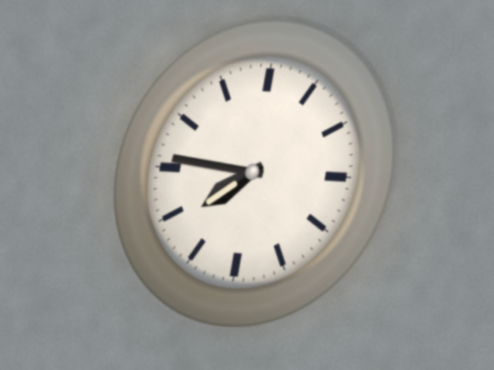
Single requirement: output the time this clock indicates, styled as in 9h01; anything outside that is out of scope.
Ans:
7h46
